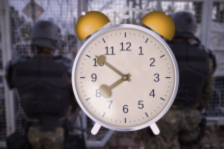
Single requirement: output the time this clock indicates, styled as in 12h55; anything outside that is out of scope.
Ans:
7h51
